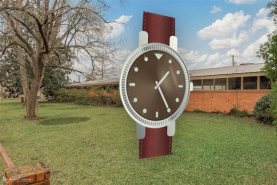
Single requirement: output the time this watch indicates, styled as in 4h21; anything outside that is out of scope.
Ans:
1h25
